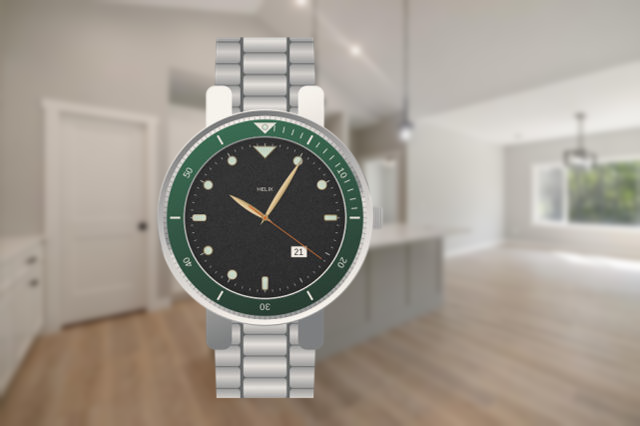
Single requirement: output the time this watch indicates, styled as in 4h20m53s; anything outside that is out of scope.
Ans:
10h05m21s
